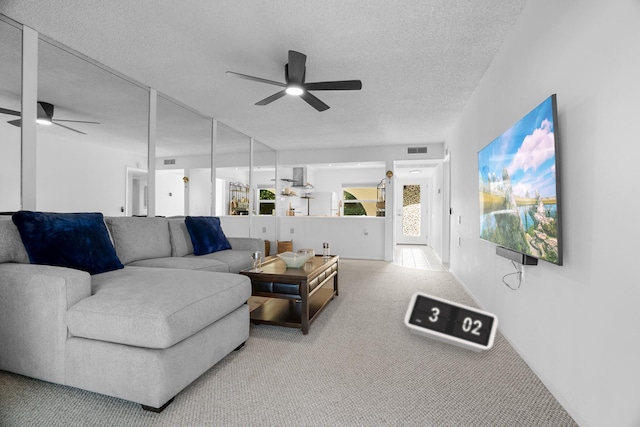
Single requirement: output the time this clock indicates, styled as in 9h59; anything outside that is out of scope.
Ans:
3h02
